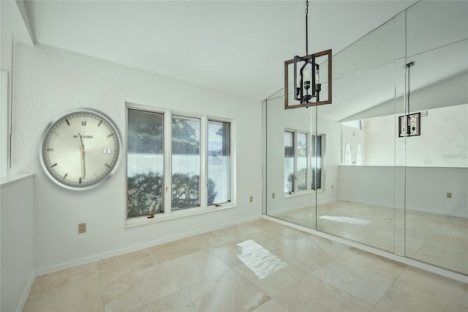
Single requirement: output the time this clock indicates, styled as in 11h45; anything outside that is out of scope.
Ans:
11h29
